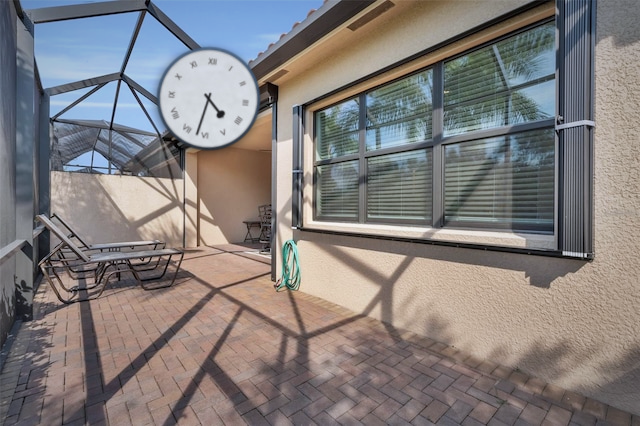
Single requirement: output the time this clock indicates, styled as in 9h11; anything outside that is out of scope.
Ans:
4h32
